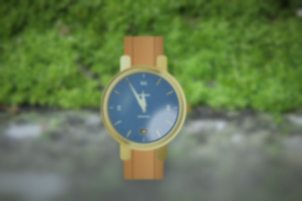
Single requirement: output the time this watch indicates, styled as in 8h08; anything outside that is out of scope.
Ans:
11h55
